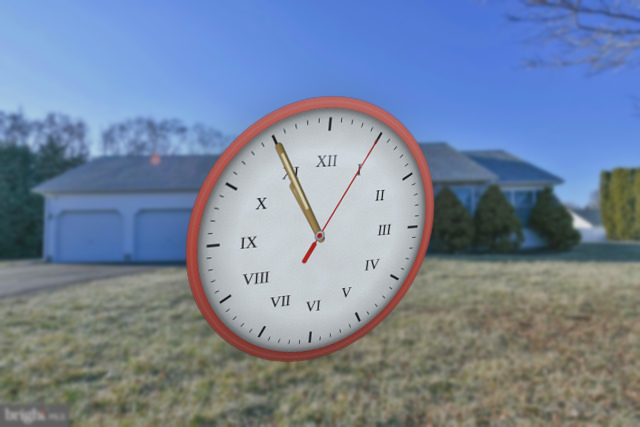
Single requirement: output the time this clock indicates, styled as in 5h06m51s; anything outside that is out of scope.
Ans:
10h55m05s
